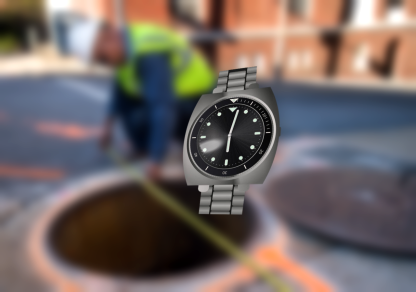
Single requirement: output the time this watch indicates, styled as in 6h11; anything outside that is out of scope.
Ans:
6h02
